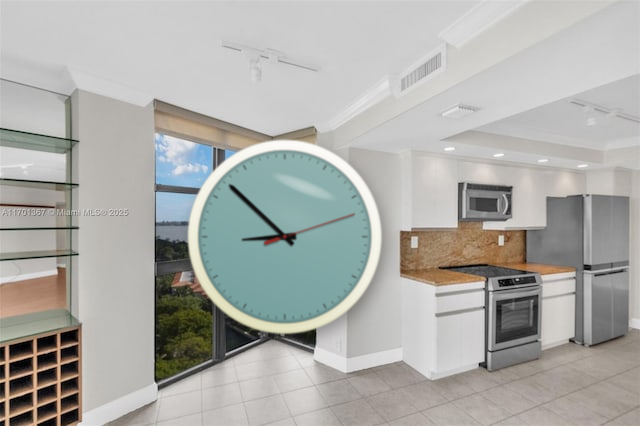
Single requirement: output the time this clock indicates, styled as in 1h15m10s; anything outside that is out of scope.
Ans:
8h52m12s
